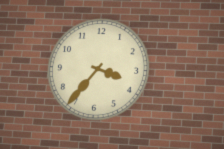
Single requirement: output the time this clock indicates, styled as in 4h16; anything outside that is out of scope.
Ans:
3h36
